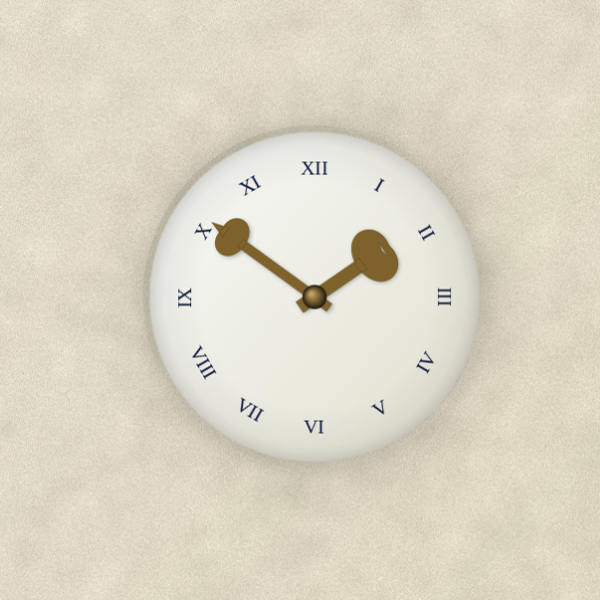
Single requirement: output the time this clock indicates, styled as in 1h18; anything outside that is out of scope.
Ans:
1h51
